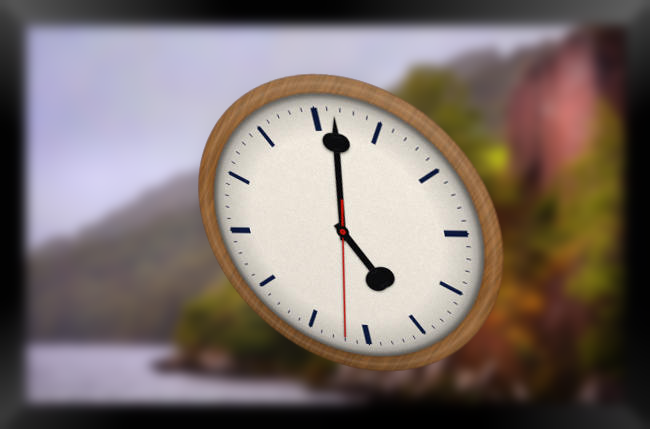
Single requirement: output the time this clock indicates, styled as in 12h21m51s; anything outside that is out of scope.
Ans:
5h01m32s
